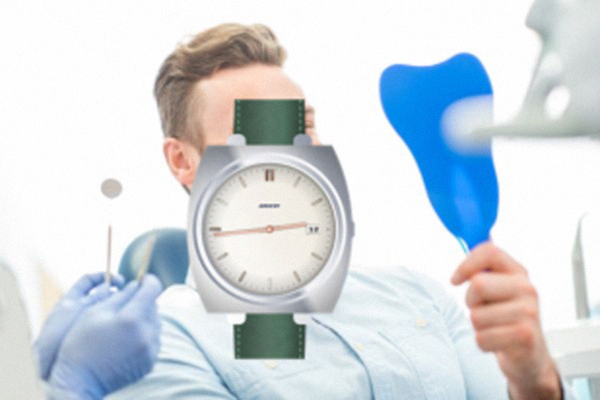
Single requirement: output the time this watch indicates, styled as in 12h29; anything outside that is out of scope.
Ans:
2h44
